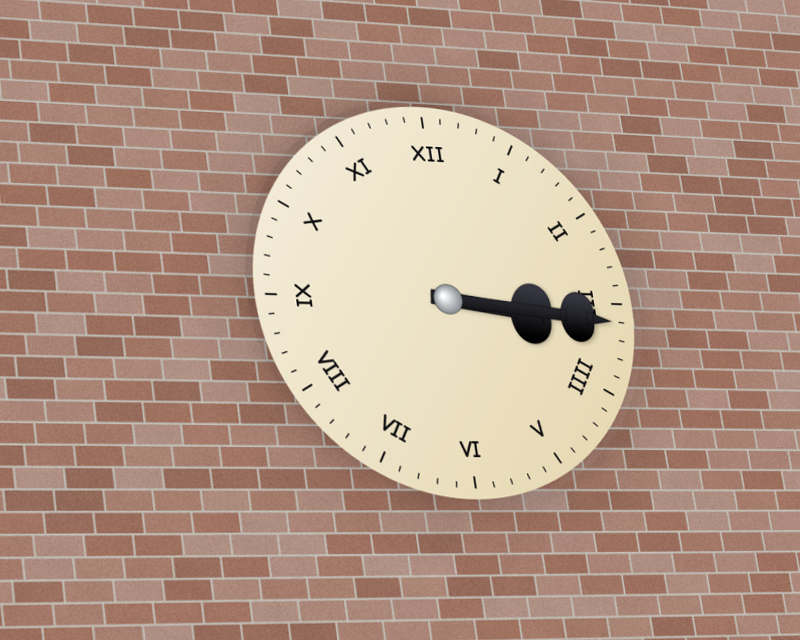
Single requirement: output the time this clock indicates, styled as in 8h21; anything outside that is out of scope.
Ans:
3h16
